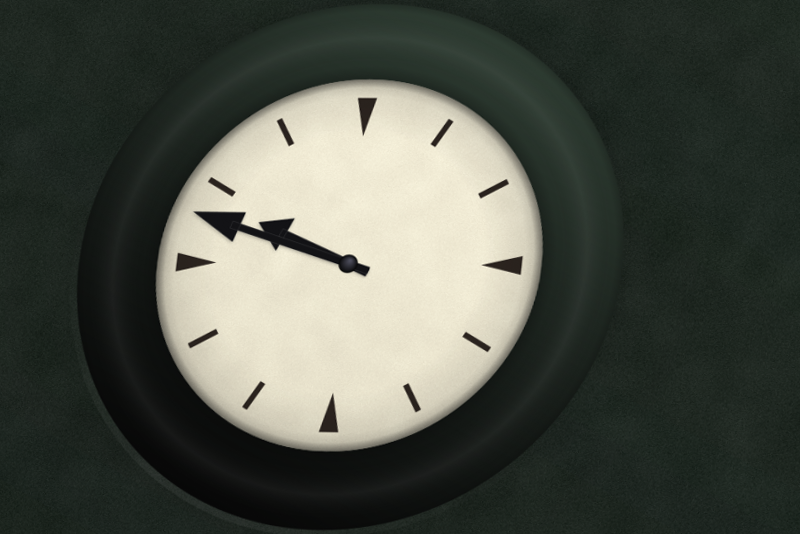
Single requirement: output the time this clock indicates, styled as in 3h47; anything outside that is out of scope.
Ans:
9h48
